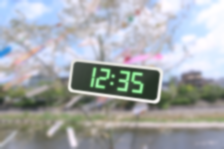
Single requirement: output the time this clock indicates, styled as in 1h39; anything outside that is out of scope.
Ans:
12h35
